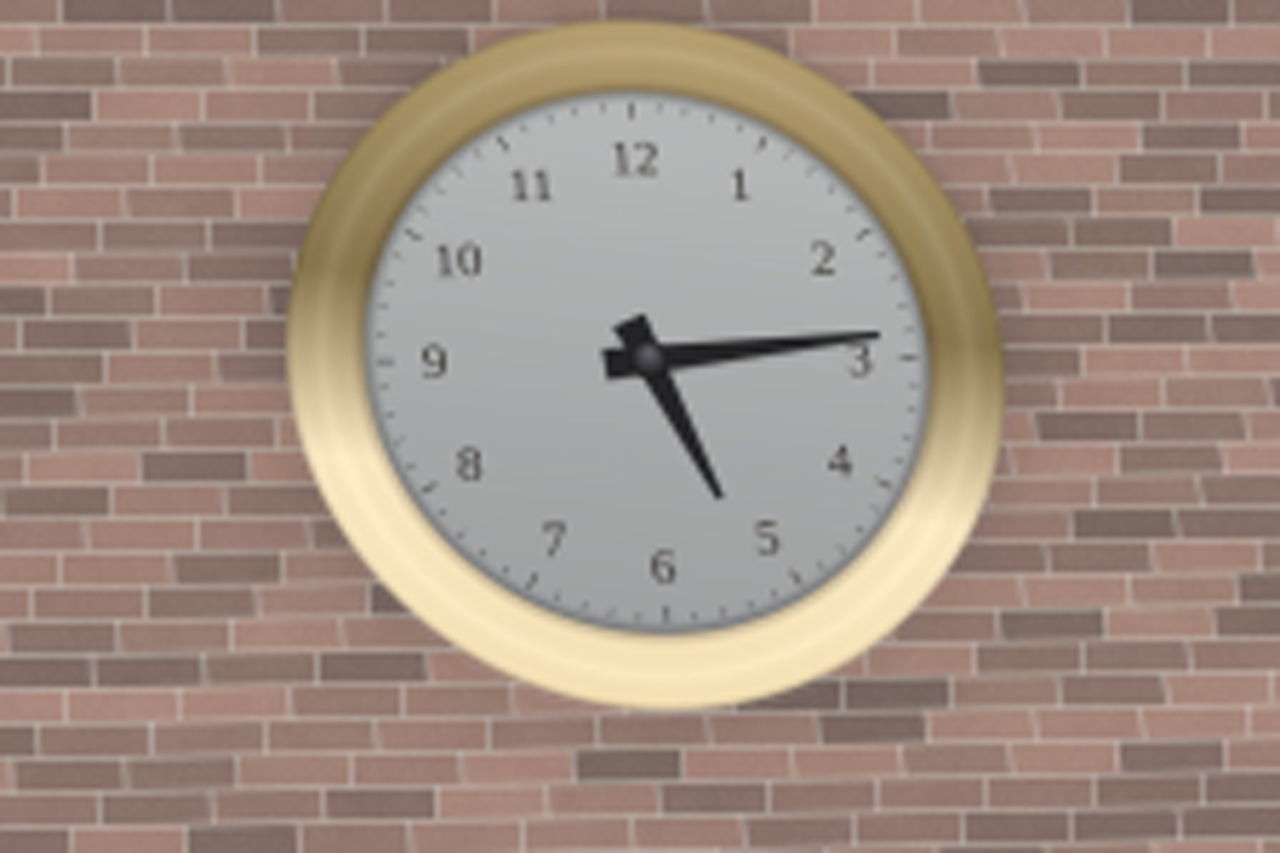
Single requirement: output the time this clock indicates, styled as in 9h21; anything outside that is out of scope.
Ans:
5h14
